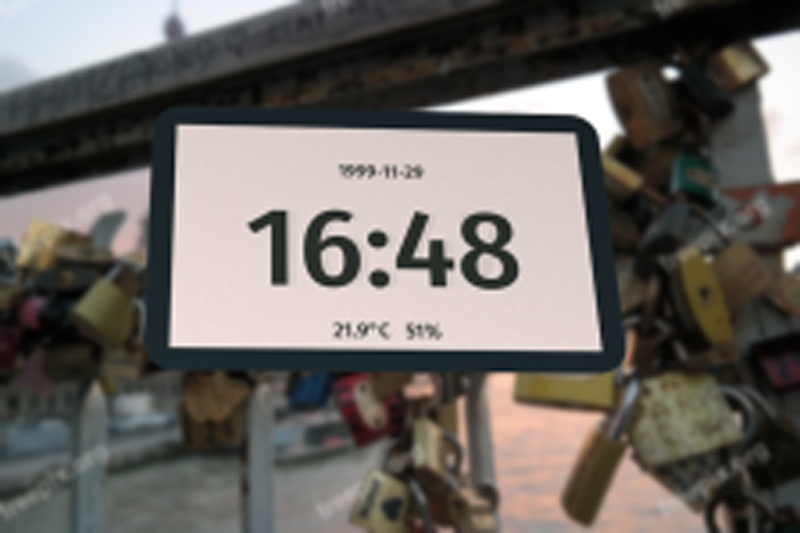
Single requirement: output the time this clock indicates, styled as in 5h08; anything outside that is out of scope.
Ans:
16h48
